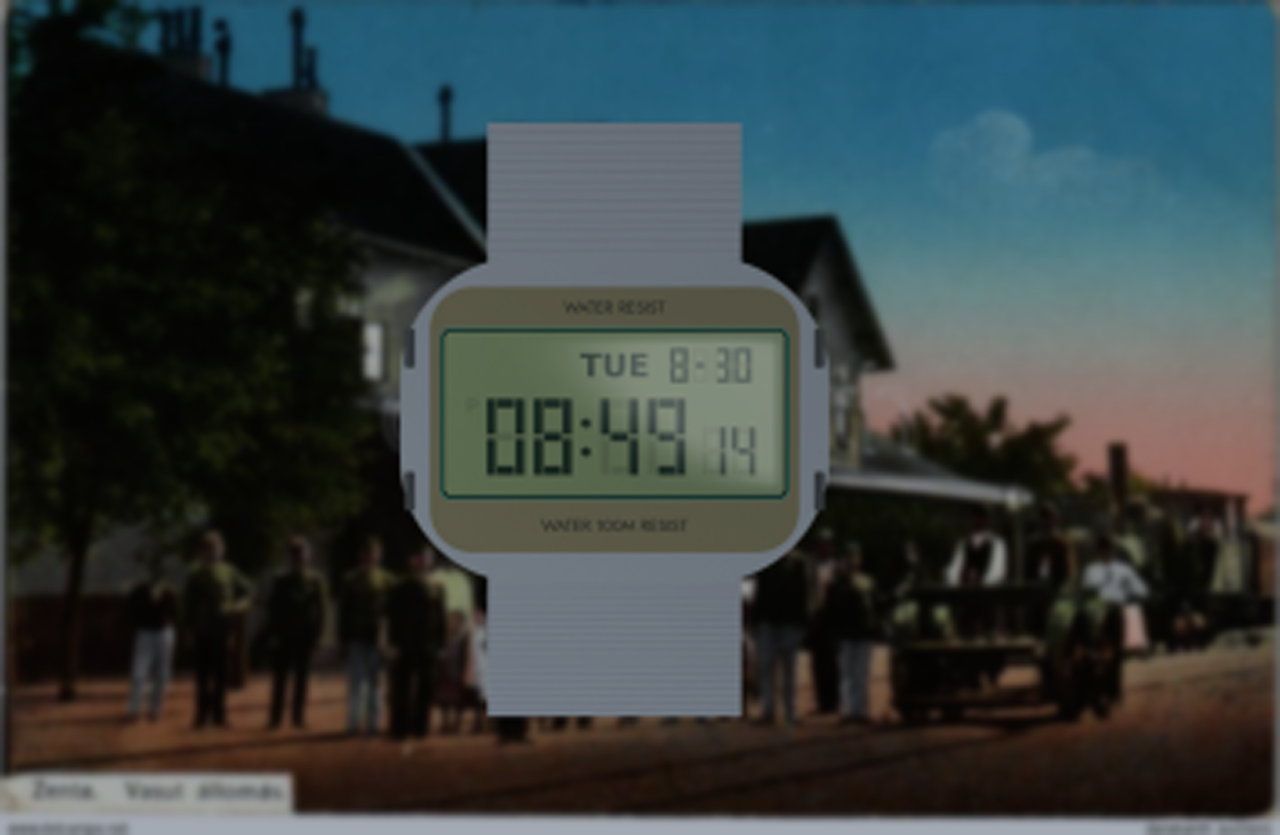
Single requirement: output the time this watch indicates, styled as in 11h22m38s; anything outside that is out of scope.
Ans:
8h49m14s
